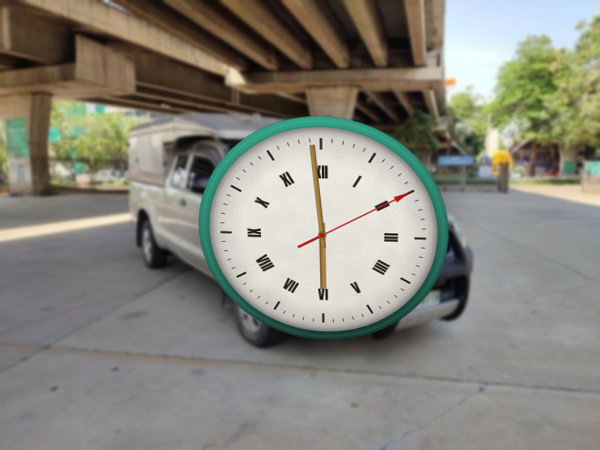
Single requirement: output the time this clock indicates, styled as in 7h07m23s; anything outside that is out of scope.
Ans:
5h59m10s
